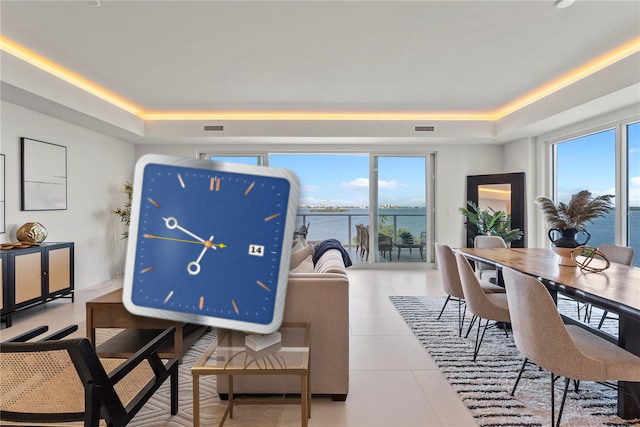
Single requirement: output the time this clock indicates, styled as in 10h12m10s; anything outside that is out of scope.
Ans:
6h48m45s
